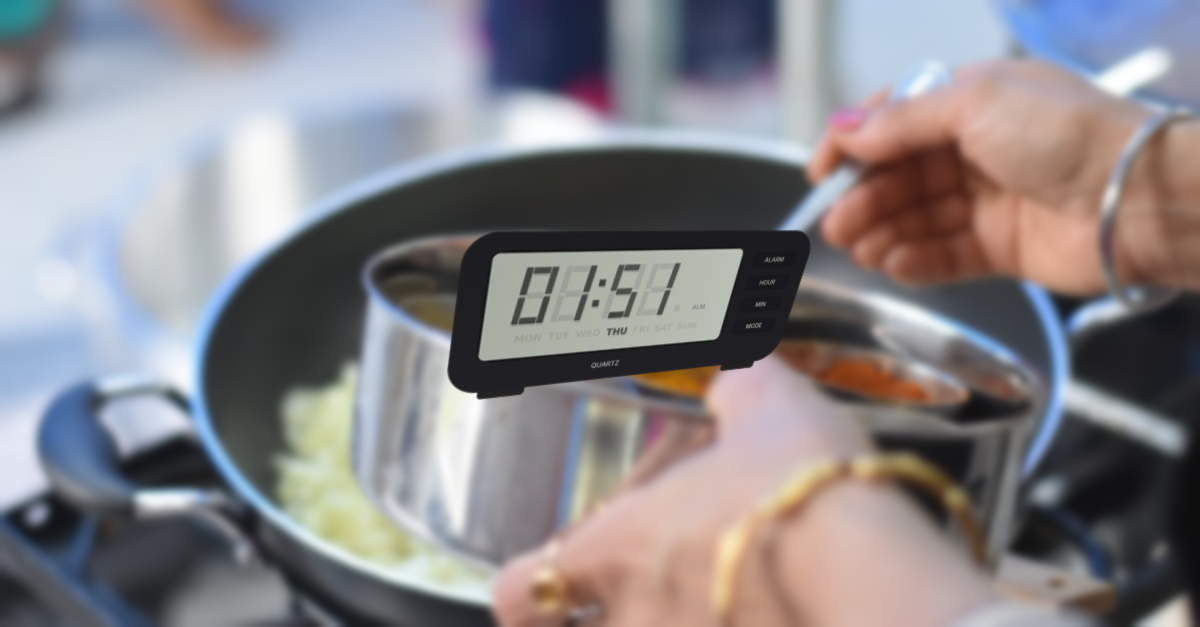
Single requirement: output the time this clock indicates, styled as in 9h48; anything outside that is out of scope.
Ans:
1h51
